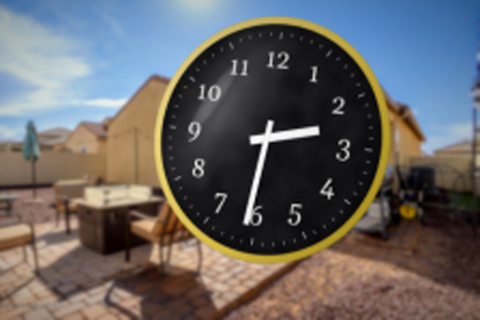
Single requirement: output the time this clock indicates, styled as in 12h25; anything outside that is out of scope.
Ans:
2h31
